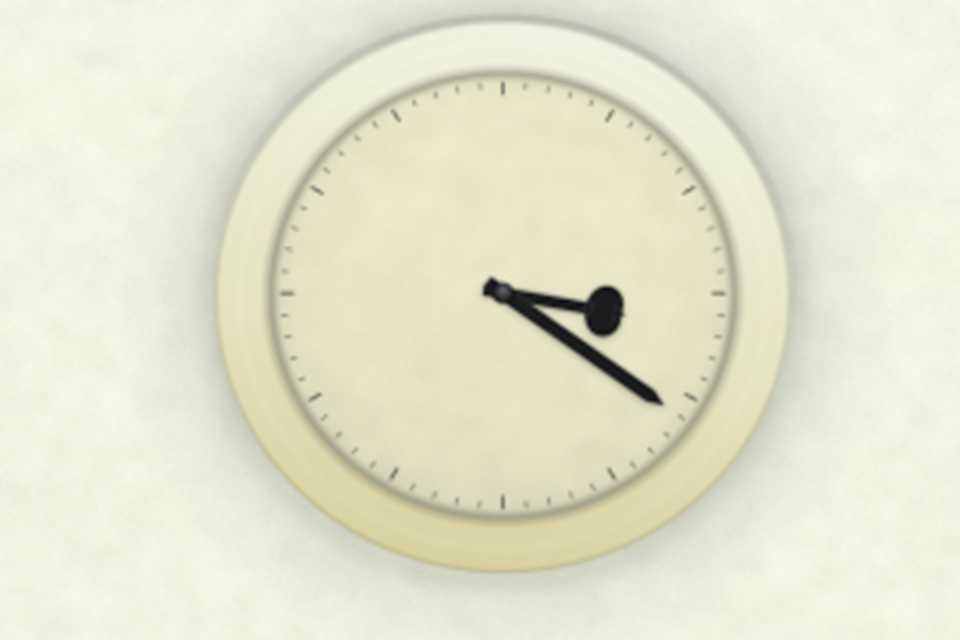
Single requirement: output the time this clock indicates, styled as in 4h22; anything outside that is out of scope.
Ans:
3h21
